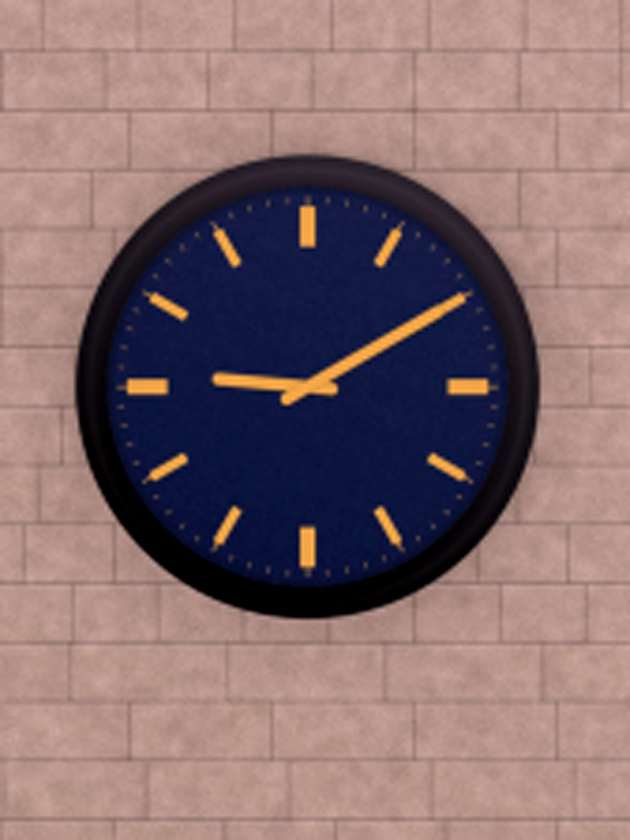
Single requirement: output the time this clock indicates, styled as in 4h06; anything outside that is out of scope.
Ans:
9h10
